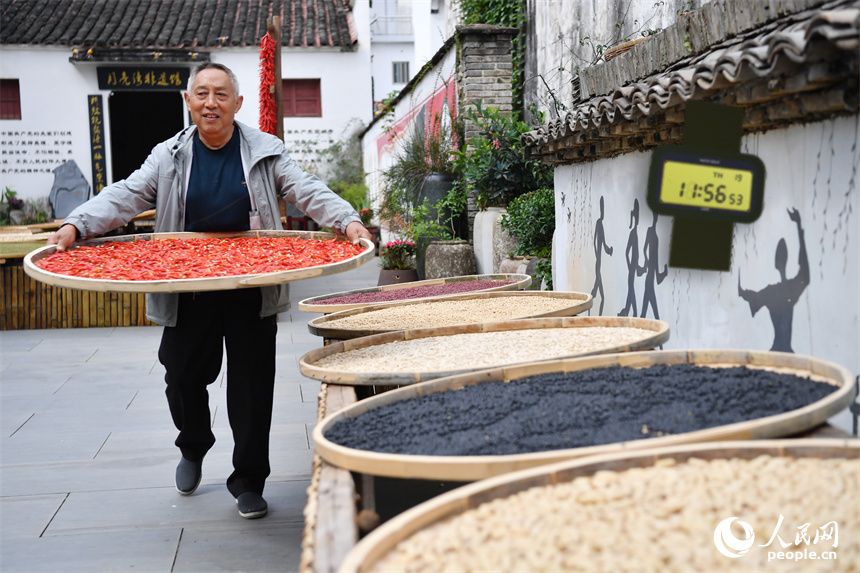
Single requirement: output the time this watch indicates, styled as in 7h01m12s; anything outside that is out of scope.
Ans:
11h56m53s
